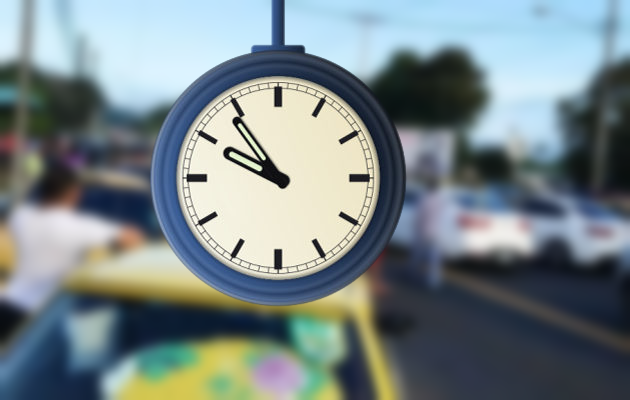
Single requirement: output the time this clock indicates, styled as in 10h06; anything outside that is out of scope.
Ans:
9h54
